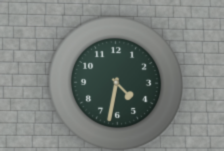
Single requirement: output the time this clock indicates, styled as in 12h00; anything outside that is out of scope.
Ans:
4h32
